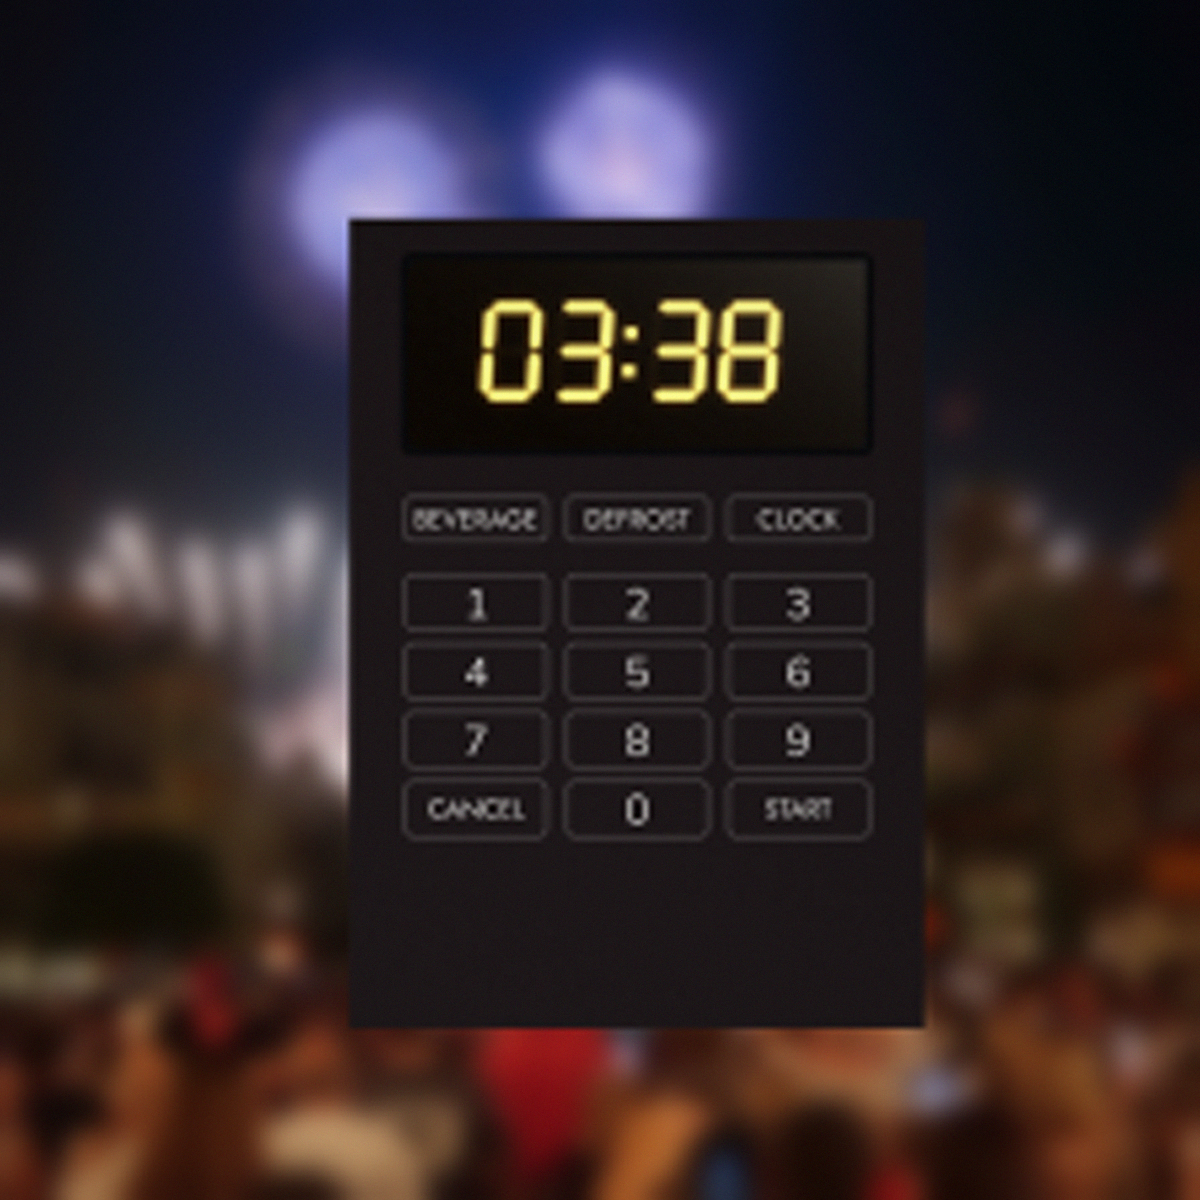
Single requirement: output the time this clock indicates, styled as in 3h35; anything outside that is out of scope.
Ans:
3h38
